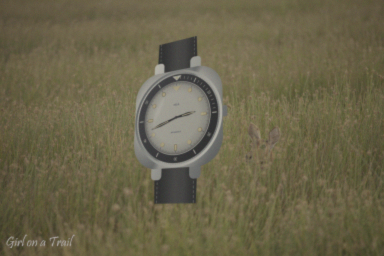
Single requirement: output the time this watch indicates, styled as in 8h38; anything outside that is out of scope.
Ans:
2h42
